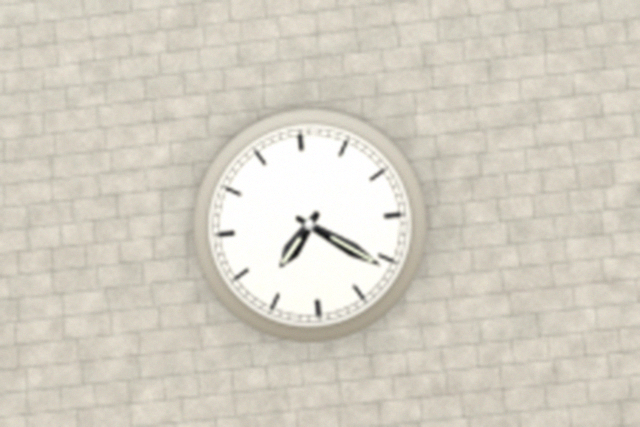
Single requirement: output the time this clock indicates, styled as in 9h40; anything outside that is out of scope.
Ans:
7h21
